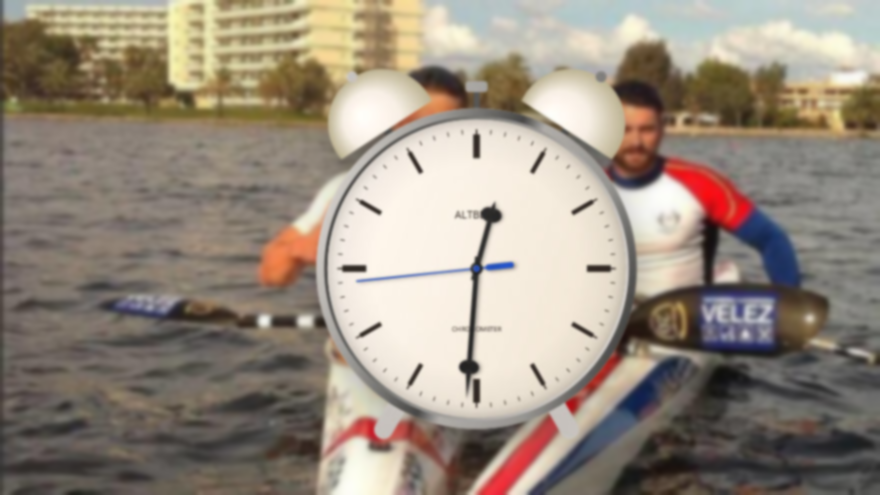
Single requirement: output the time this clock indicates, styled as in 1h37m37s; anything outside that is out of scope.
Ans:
12h30m44s
